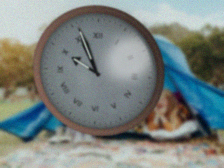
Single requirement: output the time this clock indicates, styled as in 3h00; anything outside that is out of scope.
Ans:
9h56
